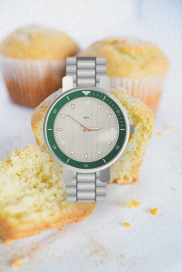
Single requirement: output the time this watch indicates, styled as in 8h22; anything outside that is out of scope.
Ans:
2h51
